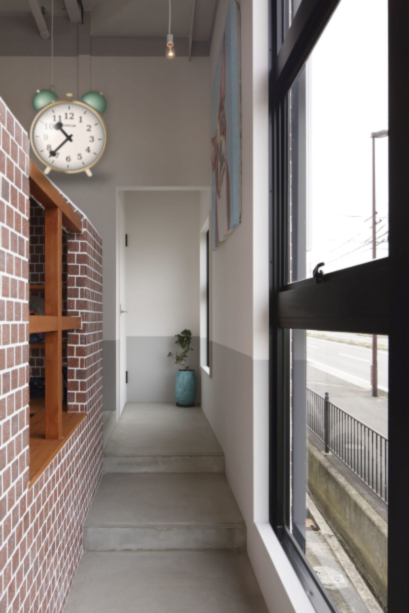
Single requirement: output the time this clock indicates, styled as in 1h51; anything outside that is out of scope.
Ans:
10h37
